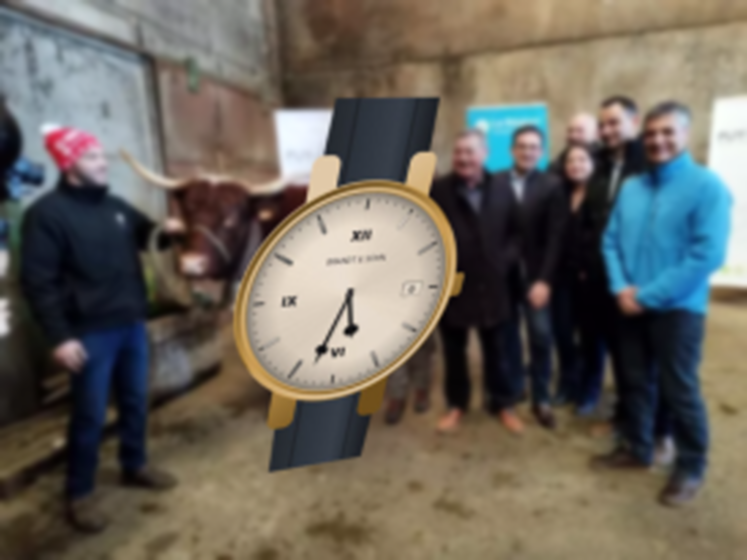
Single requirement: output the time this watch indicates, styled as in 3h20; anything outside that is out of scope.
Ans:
5h33
